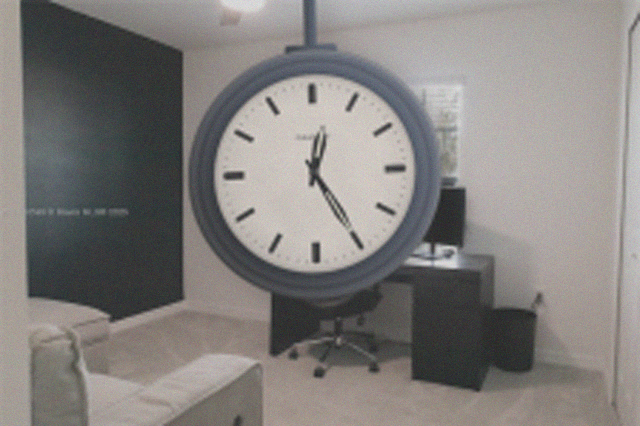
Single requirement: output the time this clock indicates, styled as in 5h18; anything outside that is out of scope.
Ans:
12h25
